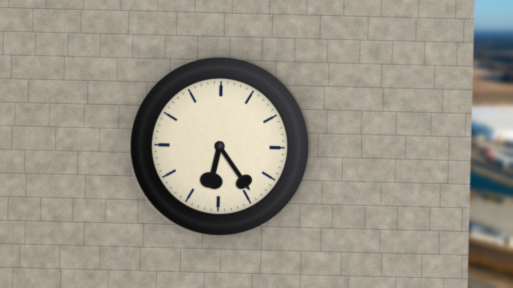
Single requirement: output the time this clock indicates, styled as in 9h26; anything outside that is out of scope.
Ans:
6h24
